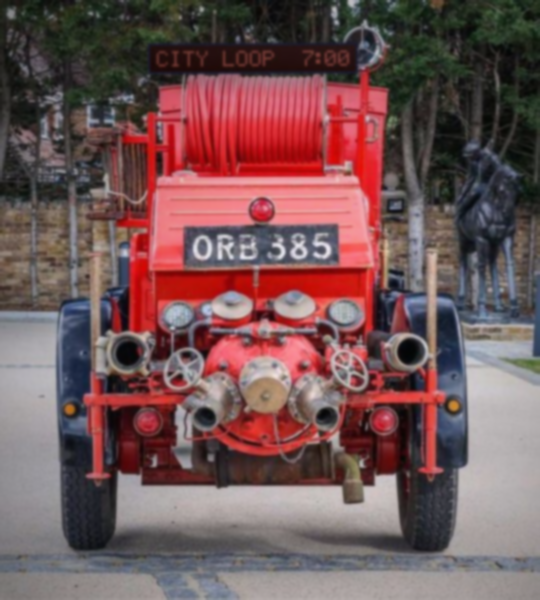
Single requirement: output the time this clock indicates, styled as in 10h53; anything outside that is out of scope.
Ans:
7h00
